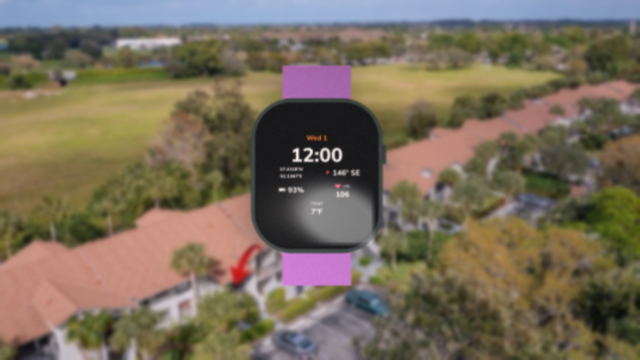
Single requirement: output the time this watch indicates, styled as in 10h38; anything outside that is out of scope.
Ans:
12h00
